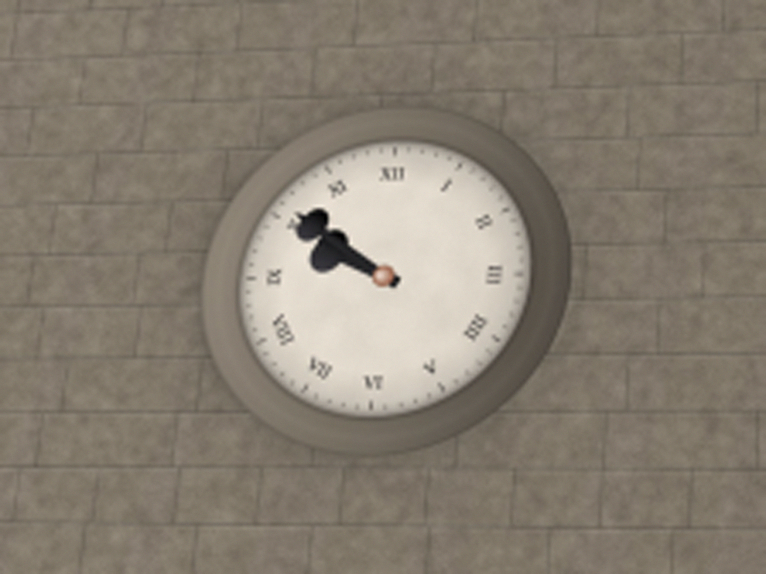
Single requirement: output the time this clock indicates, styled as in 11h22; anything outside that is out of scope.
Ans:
9h51
